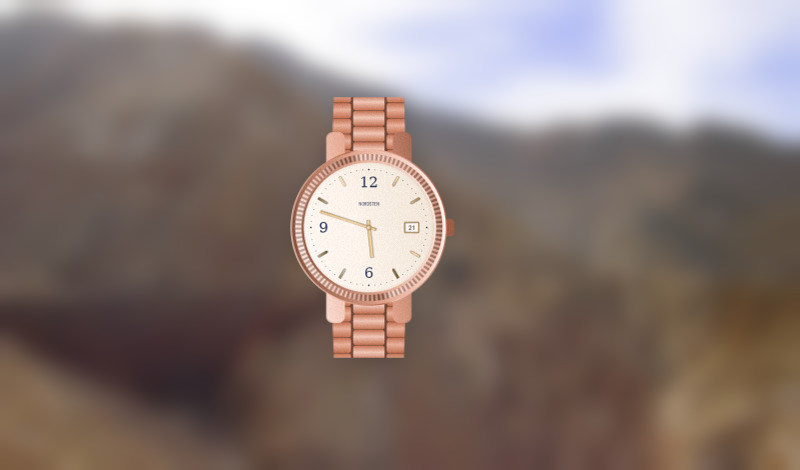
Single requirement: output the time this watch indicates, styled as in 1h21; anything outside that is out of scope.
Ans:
5h48
